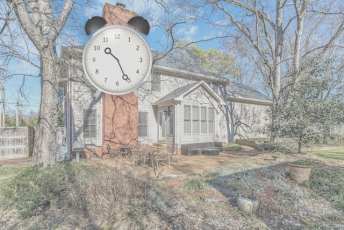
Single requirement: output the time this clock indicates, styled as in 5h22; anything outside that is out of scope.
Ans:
10h26
